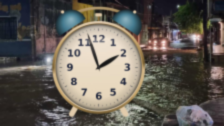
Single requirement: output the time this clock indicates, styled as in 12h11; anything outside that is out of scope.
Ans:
1h57
